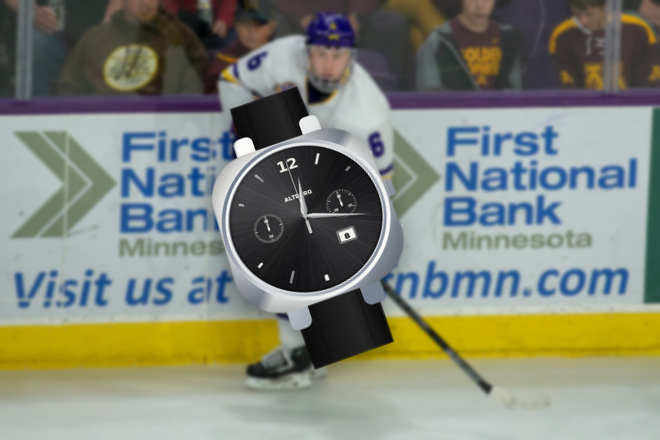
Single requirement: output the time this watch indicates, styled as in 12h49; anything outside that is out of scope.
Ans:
12h18
